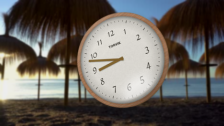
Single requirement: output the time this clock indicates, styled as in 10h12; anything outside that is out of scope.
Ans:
8h48
